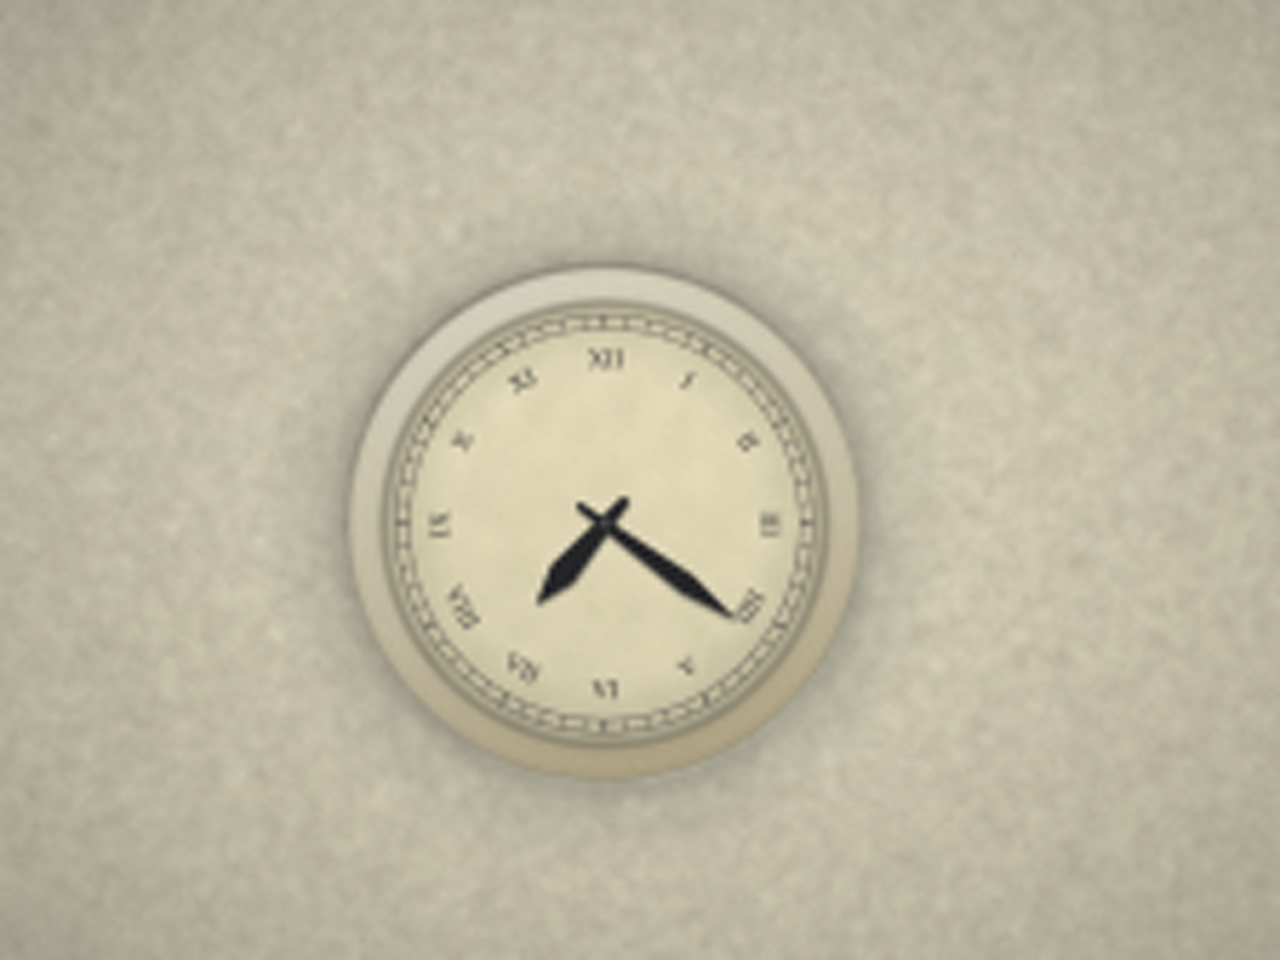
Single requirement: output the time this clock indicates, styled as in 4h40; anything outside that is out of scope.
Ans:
7h21
